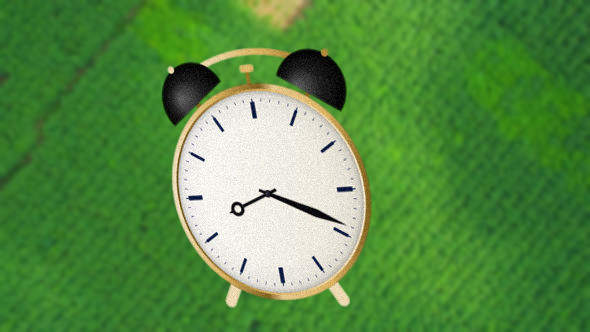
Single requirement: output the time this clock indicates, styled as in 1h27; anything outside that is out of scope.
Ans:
8h19
